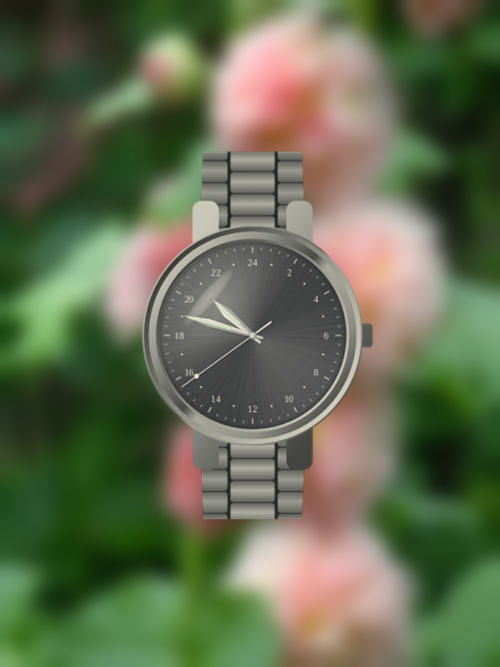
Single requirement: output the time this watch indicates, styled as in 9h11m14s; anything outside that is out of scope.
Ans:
20h47m39s
